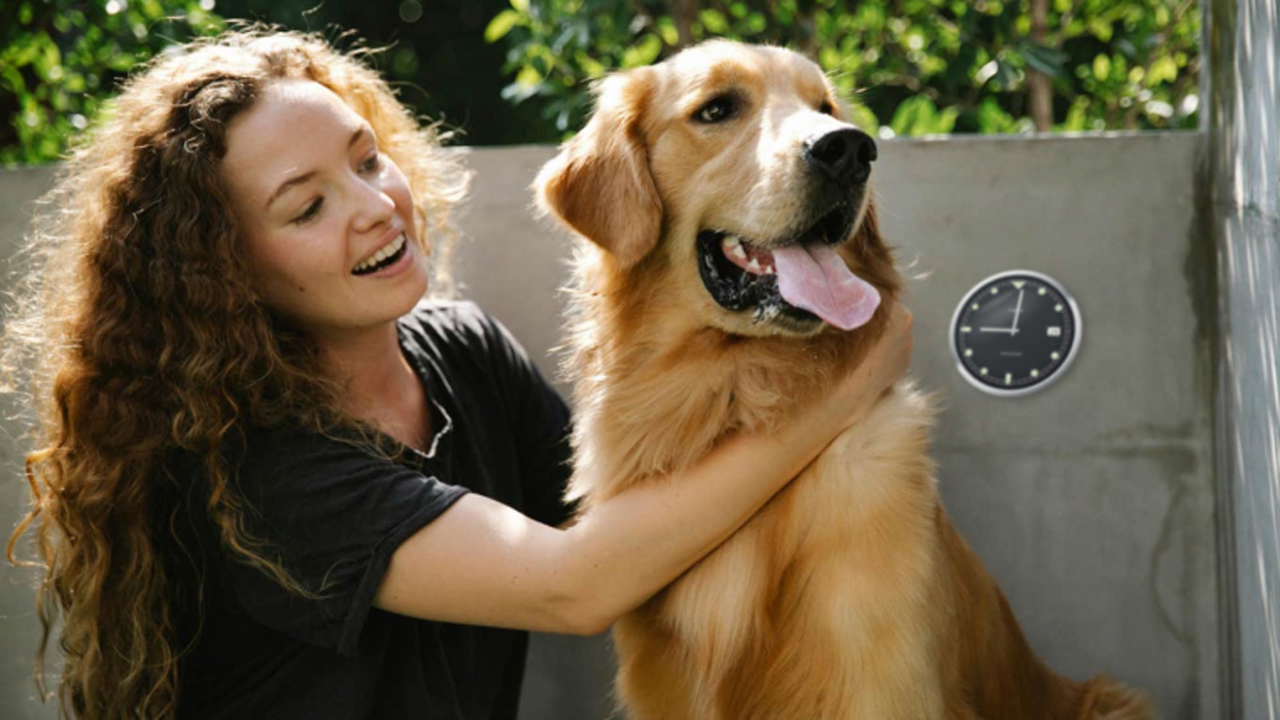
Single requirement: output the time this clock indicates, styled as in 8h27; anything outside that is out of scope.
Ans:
9h01
